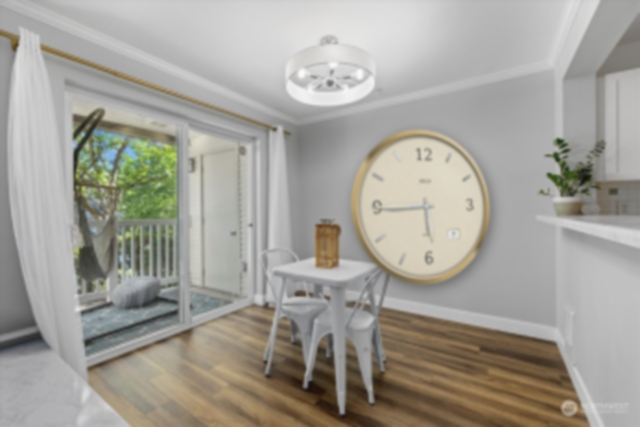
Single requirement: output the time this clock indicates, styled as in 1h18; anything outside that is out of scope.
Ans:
5h45
